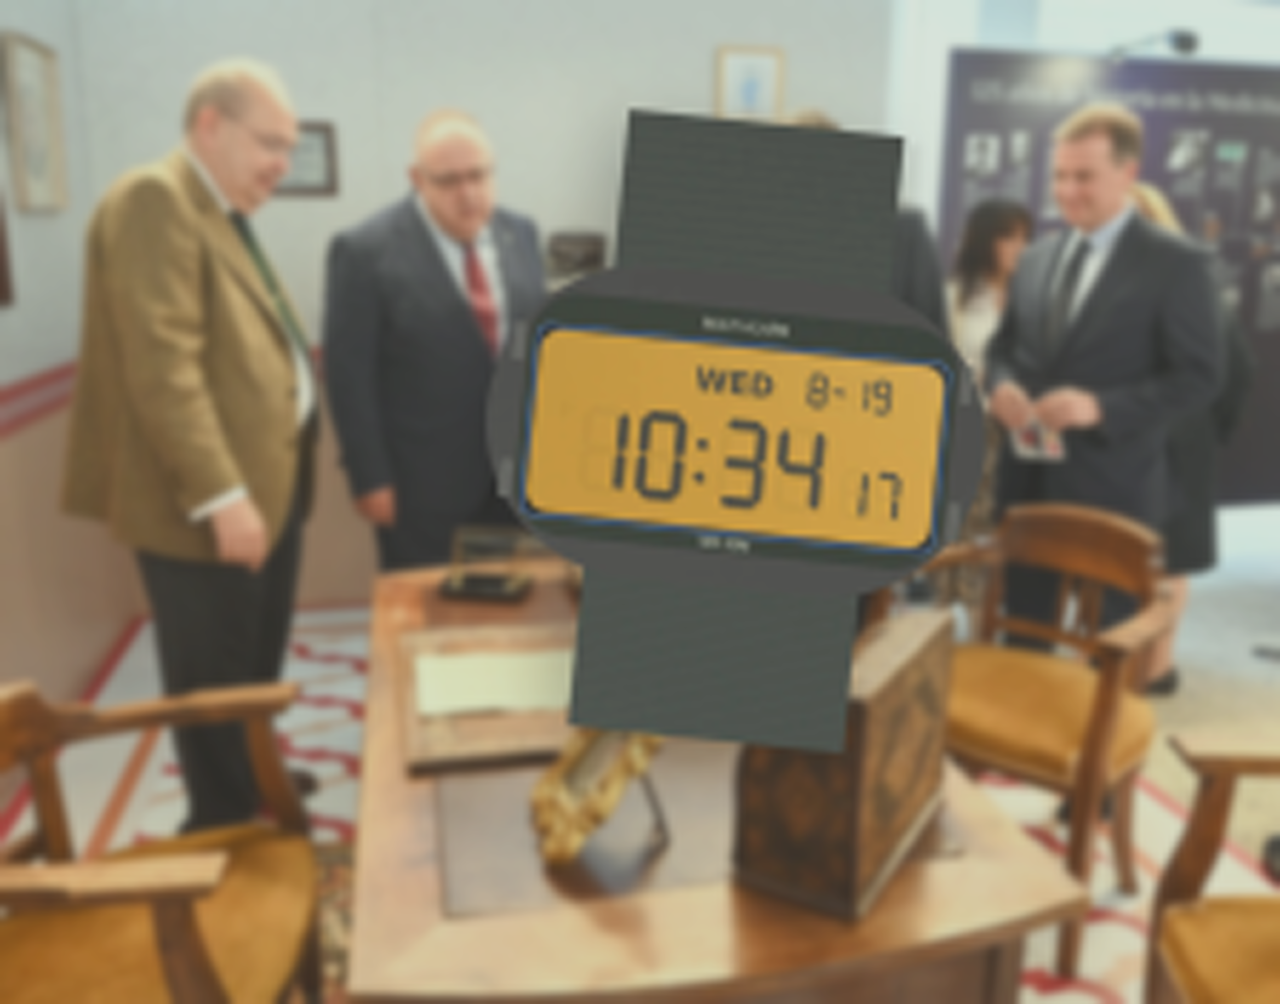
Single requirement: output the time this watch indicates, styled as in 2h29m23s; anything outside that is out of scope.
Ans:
10h34m17s
